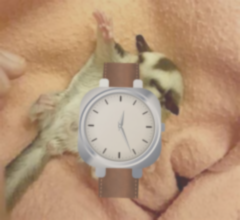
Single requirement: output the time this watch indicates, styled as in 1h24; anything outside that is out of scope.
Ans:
12h26
